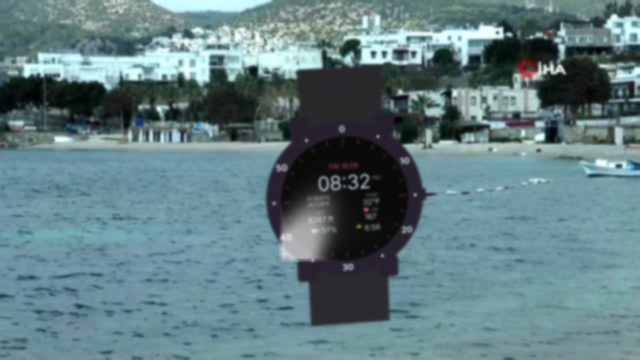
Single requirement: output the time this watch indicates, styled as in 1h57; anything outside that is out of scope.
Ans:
8h32
